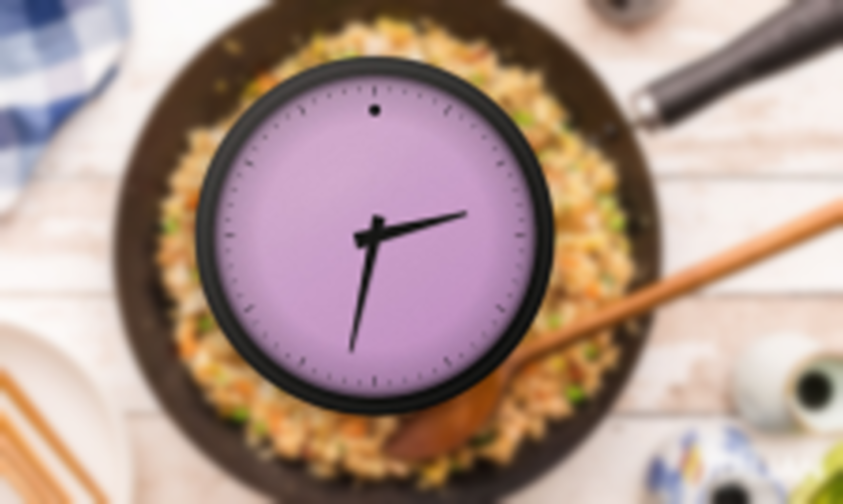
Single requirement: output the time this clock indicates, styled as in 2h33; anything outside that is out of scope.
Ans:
2h32
